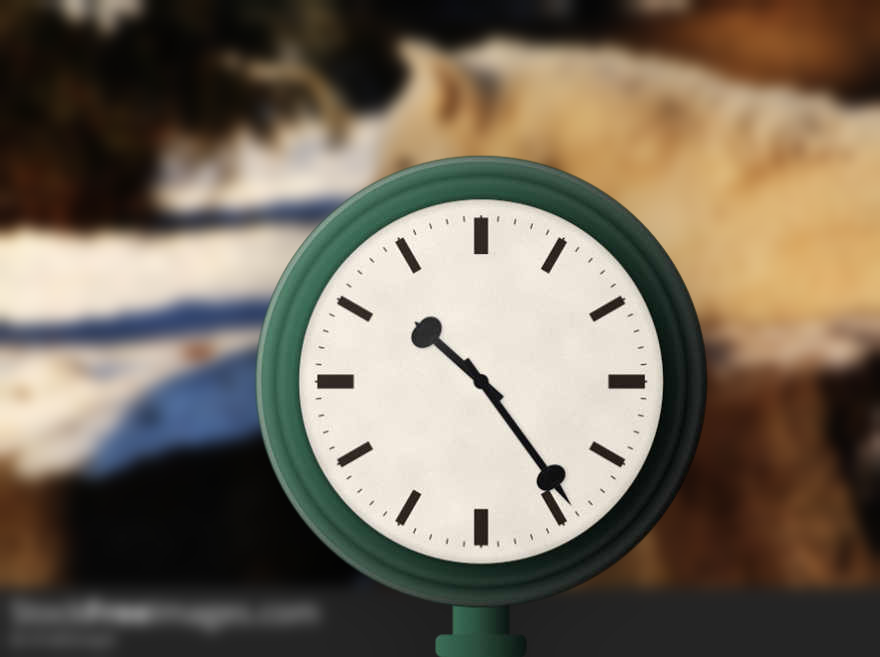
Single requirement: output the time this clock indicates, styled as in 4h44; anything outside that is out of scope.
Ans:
10h24
